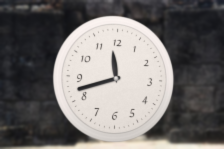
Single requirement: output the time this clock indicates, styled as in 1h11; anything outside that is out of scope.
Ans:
11h42
